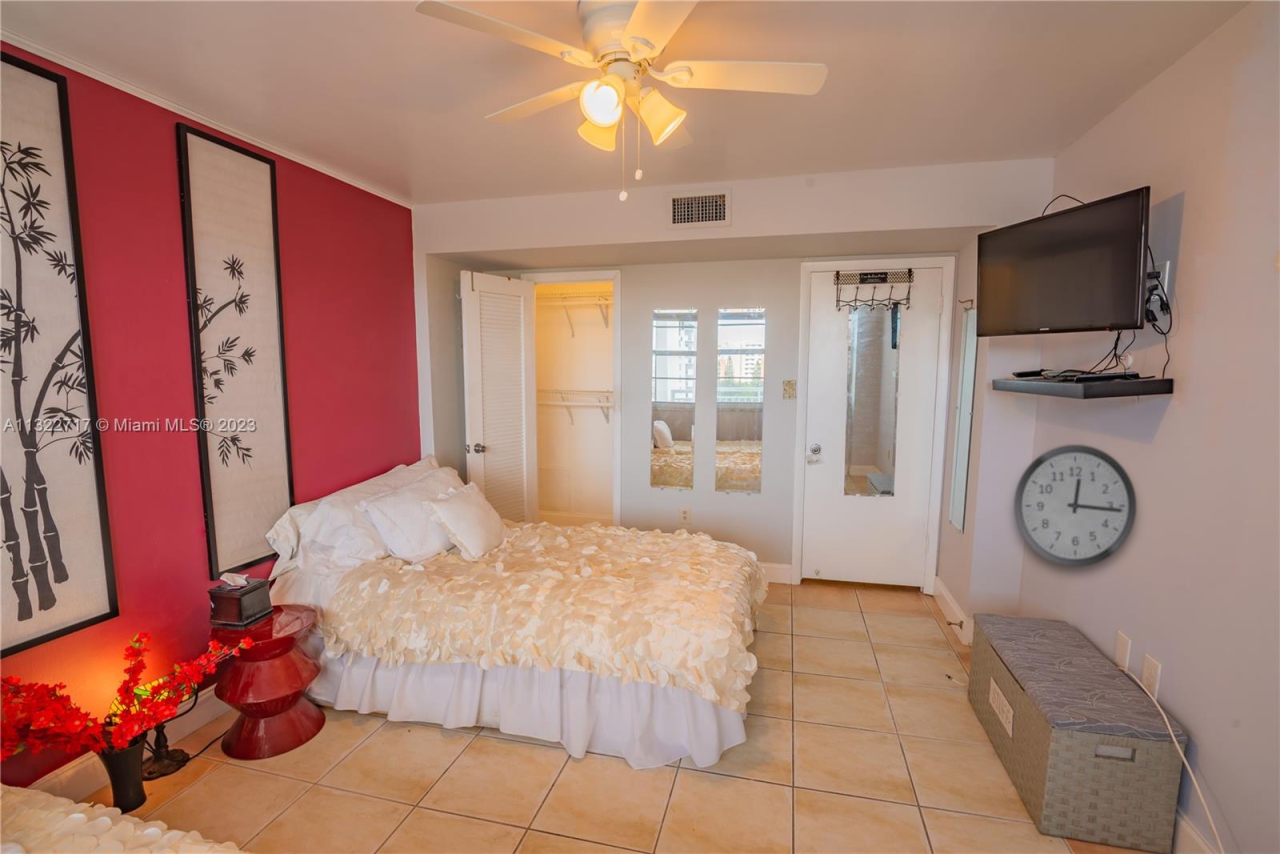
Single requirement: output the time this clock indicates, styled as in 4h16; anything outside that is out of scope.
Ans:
12h16
